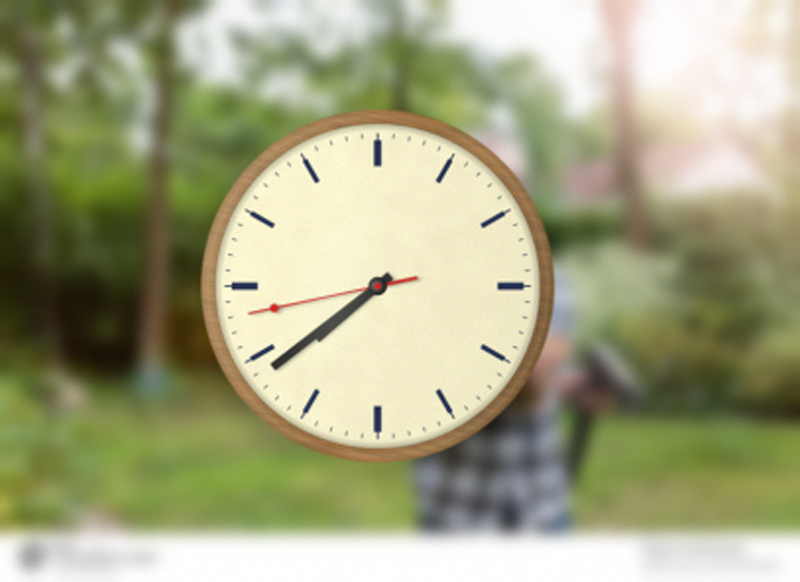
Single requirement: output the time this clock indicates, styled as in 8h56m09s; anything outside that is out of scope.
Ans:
7h38m43s
